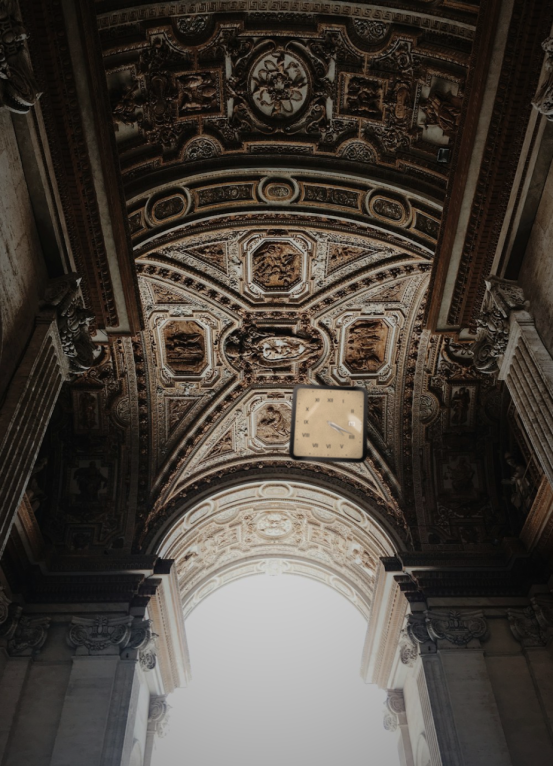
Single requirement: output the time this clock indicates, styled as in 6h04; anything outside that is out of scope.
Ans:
4h19
